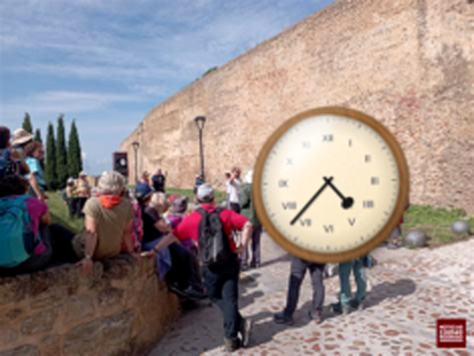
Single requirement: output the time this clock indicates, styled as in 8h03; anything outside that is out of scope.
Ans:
4h37
